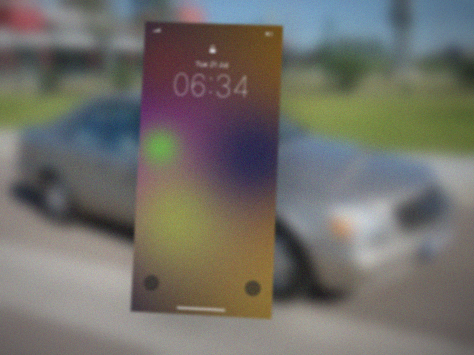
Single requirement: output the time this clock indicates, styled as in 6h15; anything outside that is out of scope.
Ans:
6h34
